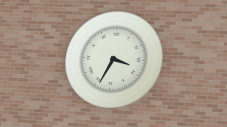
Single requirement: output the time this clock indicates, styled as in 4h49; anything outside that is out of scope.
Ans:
3h34
